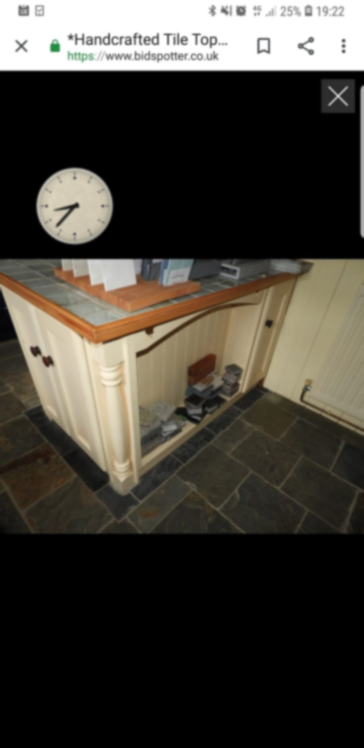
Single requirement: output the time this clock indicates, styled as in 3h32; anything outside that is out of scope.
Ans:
8h37
